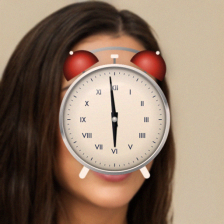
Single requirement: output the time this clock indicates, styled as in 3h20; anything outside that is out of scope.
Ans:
5h59
